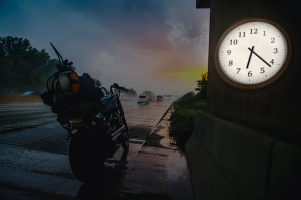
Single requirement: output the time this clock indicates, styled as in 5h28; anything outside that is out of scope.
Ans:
6h22
